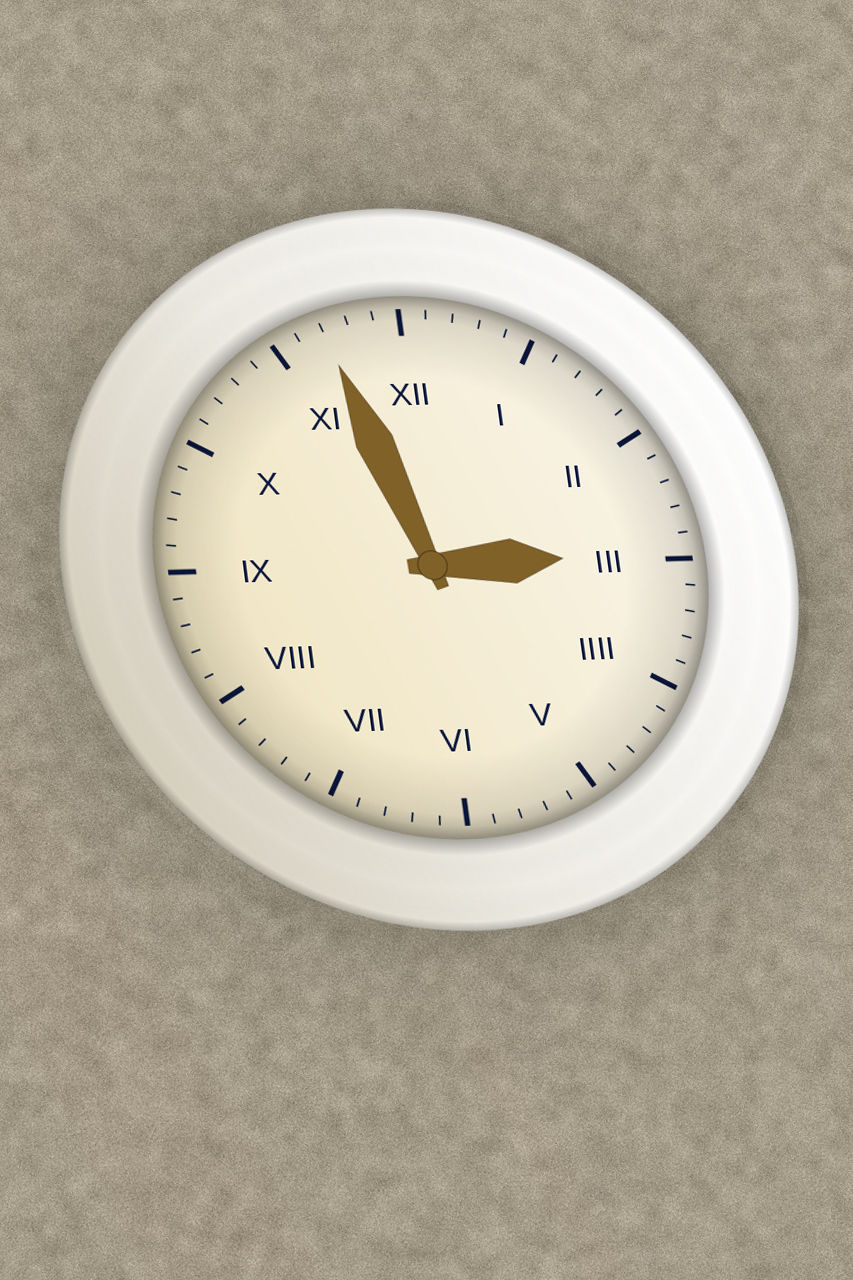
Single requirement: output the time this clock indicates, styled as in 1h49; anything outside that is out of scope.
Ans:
2h57
